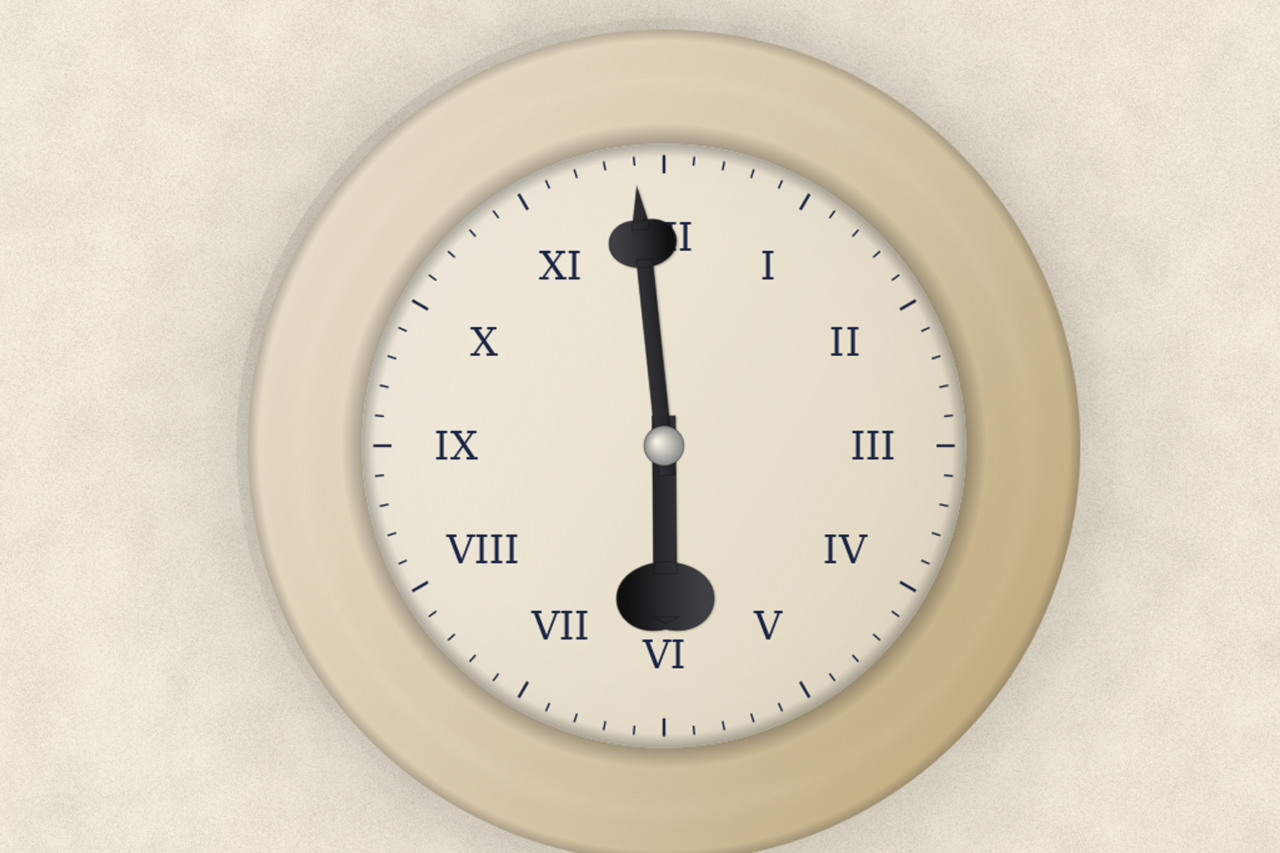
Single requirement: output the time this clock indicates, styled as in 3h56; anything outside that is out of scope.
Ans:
5h59
